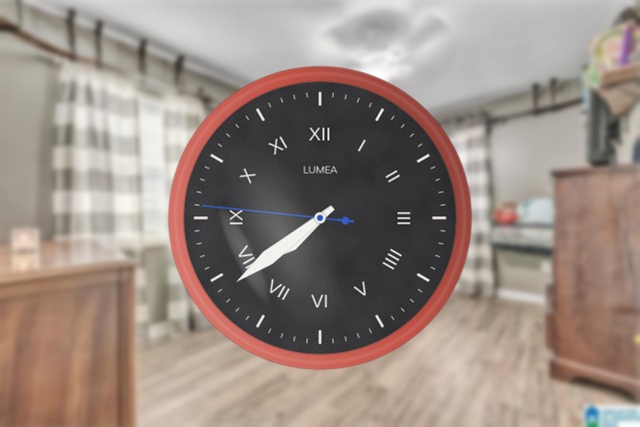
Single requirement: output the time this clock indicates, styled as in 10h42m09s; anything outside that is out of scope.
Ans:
7h38m46s
